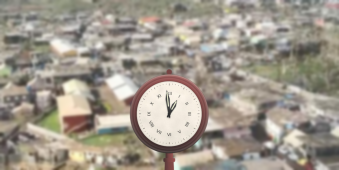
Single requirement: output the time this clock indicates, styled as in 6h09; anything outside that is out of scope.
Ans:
12h59
